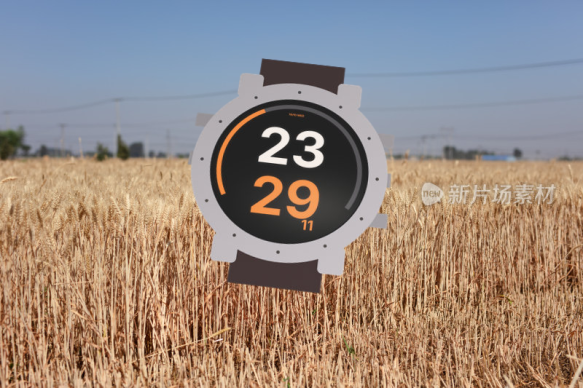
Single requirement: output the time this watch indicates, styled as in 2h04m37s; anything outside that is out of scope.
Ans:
23h29m11s
